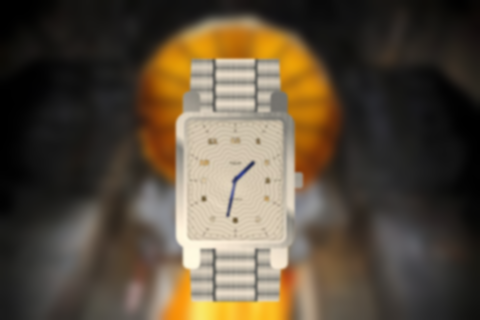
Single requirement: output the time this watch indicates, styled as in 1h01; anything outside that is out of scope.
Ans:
1h32
